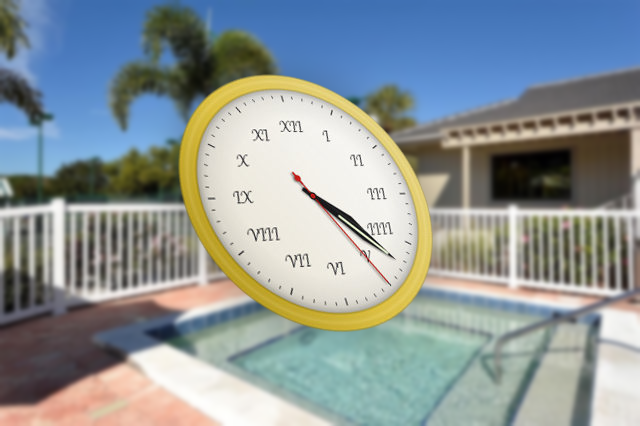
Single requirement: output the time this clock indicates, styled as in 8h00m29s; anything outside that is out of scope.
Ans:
4h22m25s
